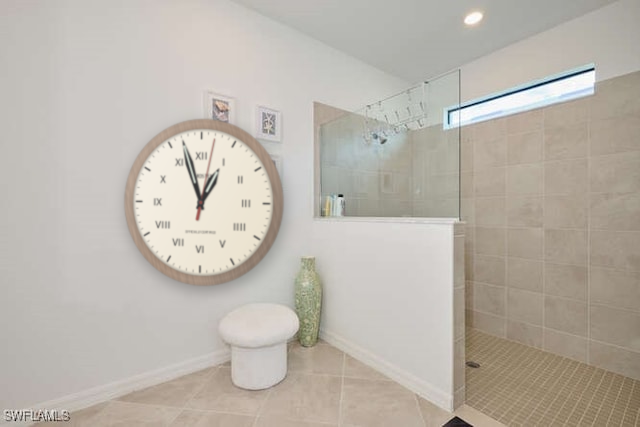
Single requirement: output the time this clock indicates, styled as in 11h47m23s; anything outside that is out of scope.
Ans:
12h57m02s
